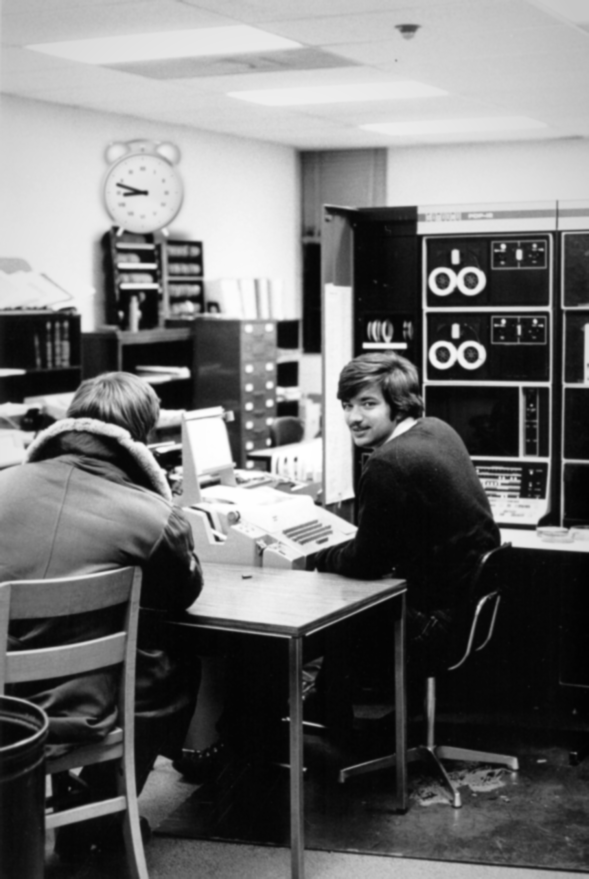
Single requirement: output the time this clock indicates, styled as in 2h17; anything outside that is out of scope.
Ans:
8h48
